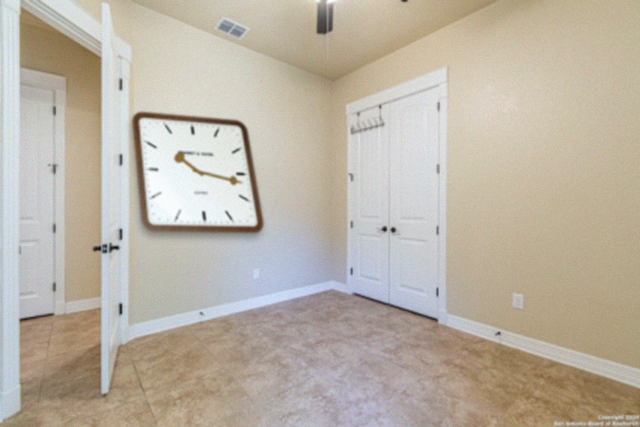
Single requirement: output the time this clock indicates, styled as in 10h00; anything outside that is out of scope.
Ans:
10h17
